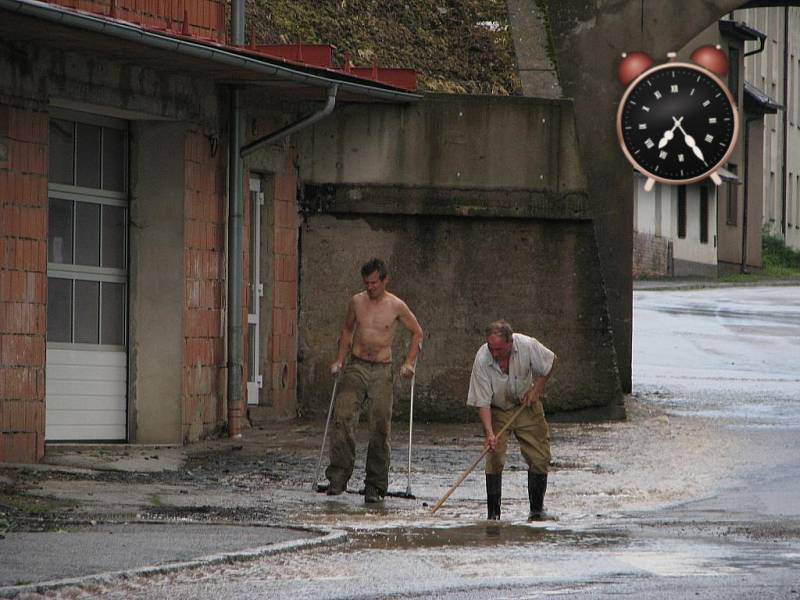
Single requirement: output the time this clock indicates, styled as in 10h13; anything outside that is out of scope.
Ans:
7h25
